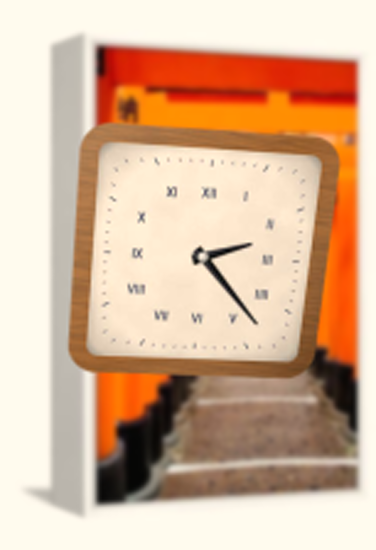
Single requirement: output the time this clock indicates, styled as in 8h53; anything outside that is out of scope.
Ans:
2h23
